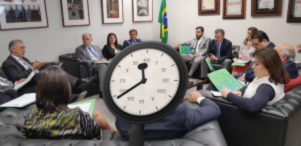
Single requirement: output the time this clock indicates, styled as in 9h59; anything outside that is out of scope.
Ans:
11h39
